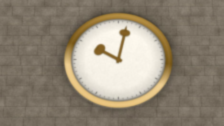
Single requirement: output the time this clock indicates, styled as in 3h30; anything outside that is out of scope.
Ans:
10h02
